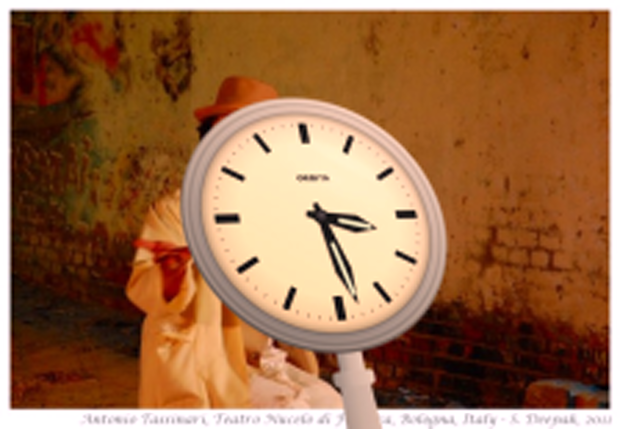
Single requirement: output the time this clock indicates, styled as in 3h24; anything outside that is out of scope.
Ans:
3h28
